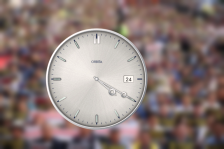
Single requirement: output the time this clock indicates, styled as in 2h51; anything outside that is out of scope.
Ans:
4h20
